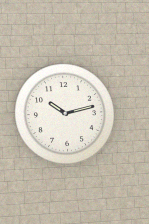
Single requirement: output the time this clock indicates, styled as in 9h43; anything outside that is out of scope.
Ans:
10h13
